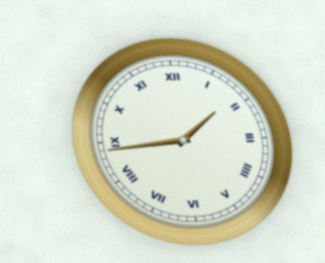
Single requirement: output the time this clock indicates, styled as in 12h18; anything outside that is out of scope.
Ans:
1h44
